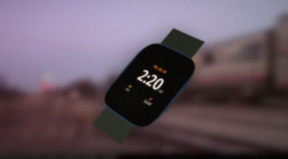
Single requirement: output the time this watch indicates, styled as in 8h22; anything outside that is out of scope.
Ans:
2h20
